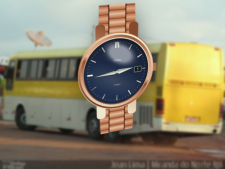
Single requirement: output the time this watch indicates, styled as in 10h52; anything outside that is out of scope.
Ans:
2h44
